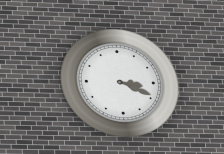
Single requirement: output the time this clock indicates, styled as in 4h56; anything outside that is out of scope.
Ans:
3h19
